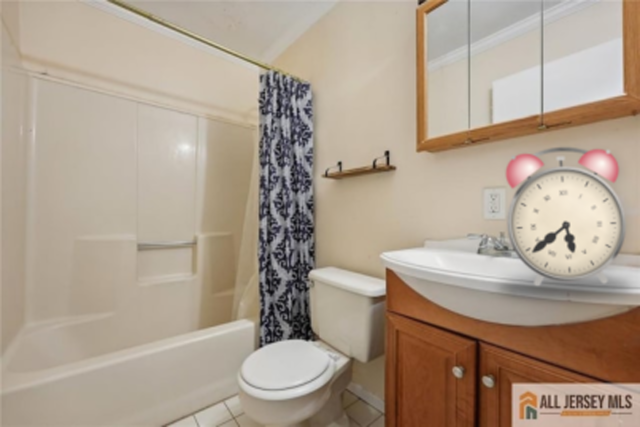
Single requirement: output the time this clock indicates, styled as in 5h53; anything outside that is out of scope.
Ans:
5h39
